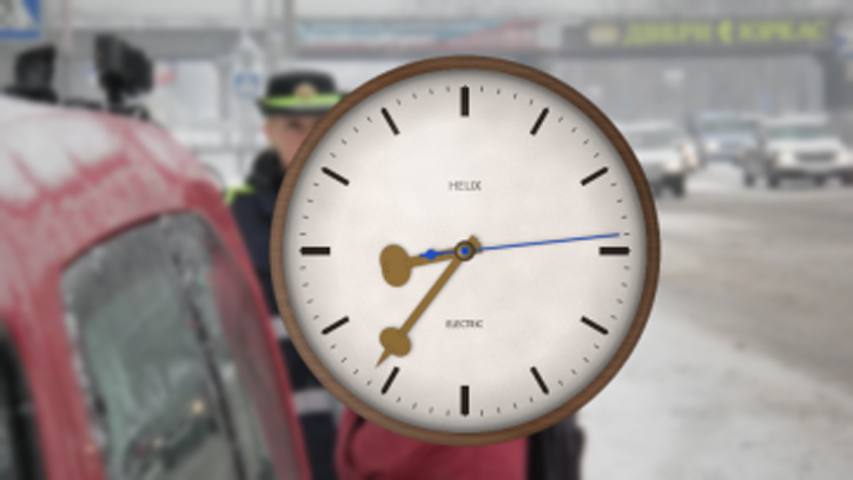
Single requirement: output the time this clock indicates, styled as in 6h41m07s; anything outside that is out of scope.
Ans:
8h36m14s
